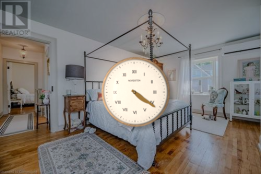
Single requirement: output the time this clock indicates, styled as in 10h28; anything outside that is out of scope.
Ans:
4h21
